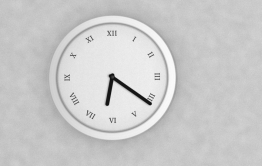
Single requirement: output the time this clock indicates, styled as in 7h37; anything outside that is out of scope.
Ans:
6h21
